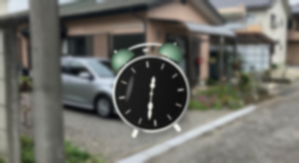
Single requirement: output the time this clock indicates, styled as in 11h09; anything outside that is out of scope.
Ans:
12h32
